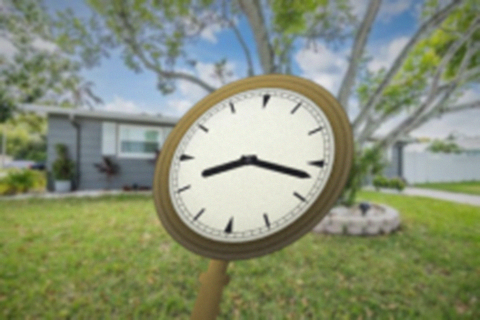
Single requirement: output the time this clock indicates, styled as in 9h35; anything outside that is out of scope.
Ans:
8h17
